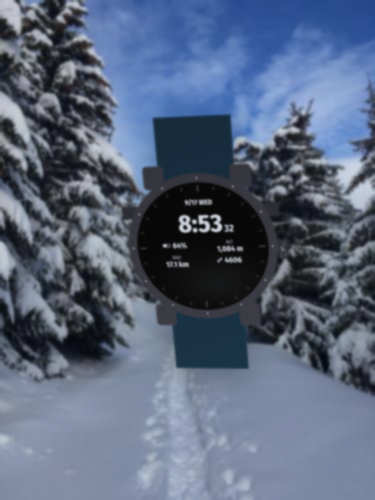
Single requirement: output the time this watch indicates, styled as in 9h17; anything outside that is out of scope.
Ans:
8h53
